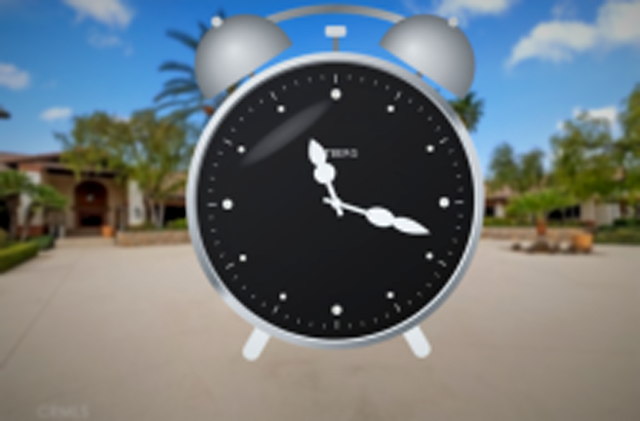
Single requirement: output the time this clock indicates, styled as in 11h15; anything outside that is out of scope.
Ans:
11h18
